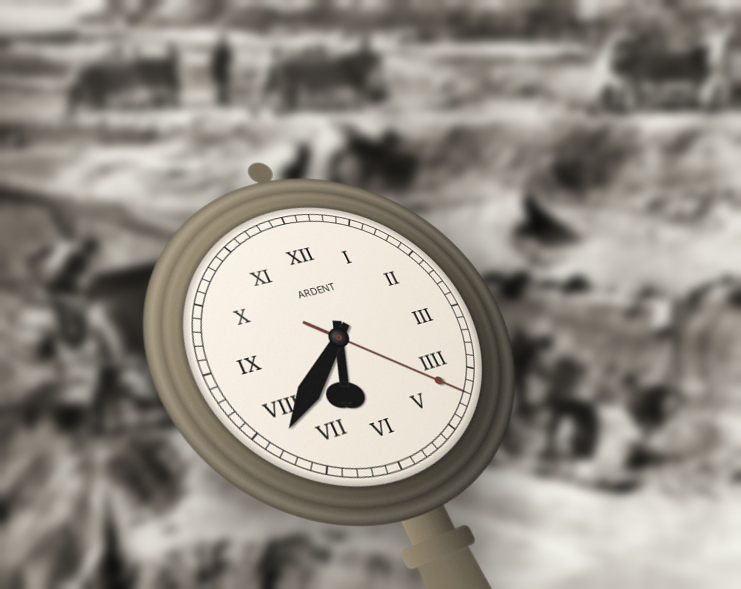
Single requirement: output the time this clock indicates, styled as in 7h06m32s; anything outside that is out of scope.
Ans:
6h38m22s
